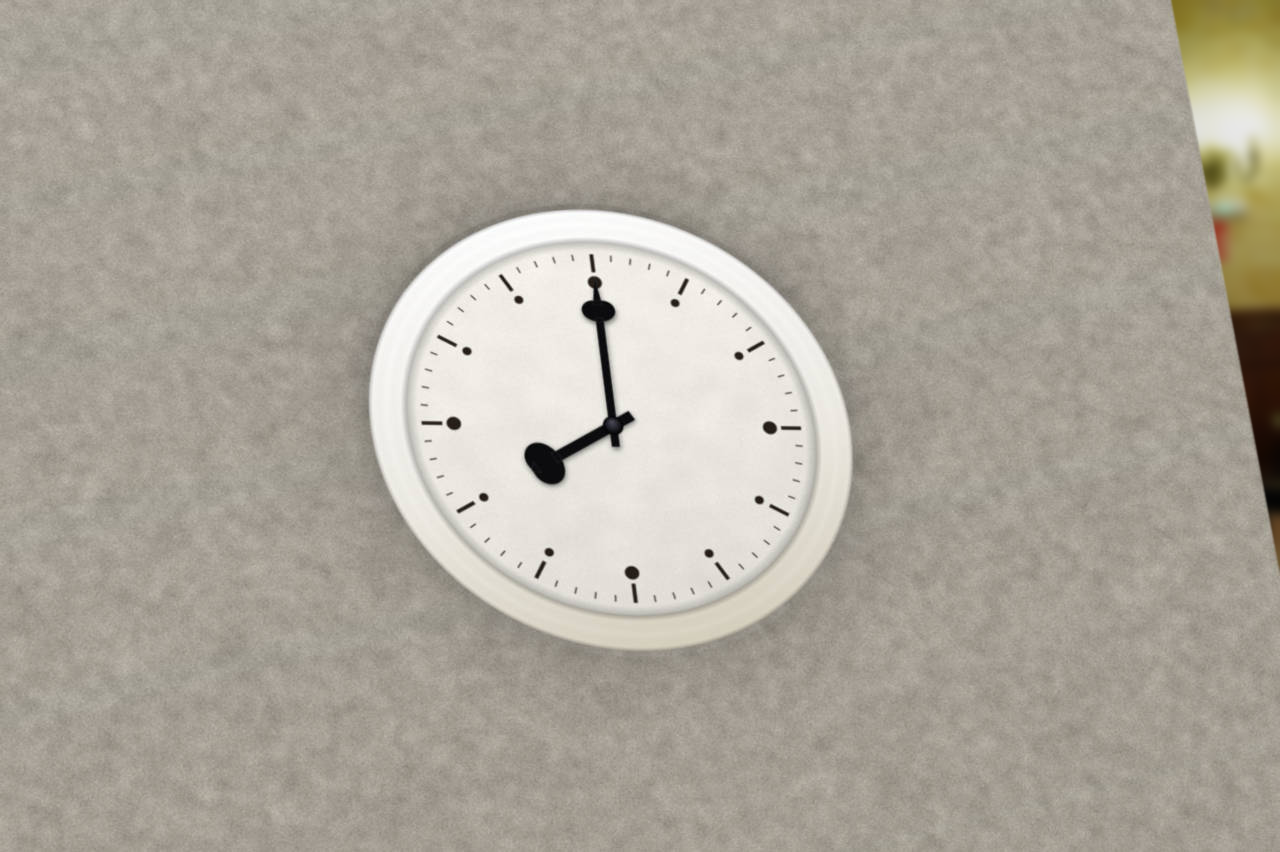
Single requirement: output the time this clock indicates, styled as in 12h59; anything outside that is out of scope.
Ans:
8h00
